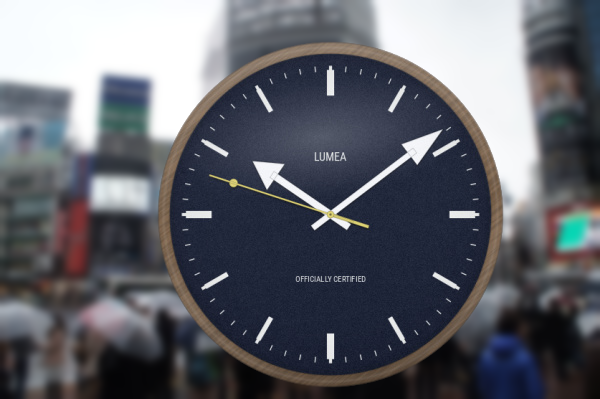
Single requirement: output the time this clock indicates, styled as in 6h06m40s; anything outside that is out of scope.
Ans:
10h08m48s
